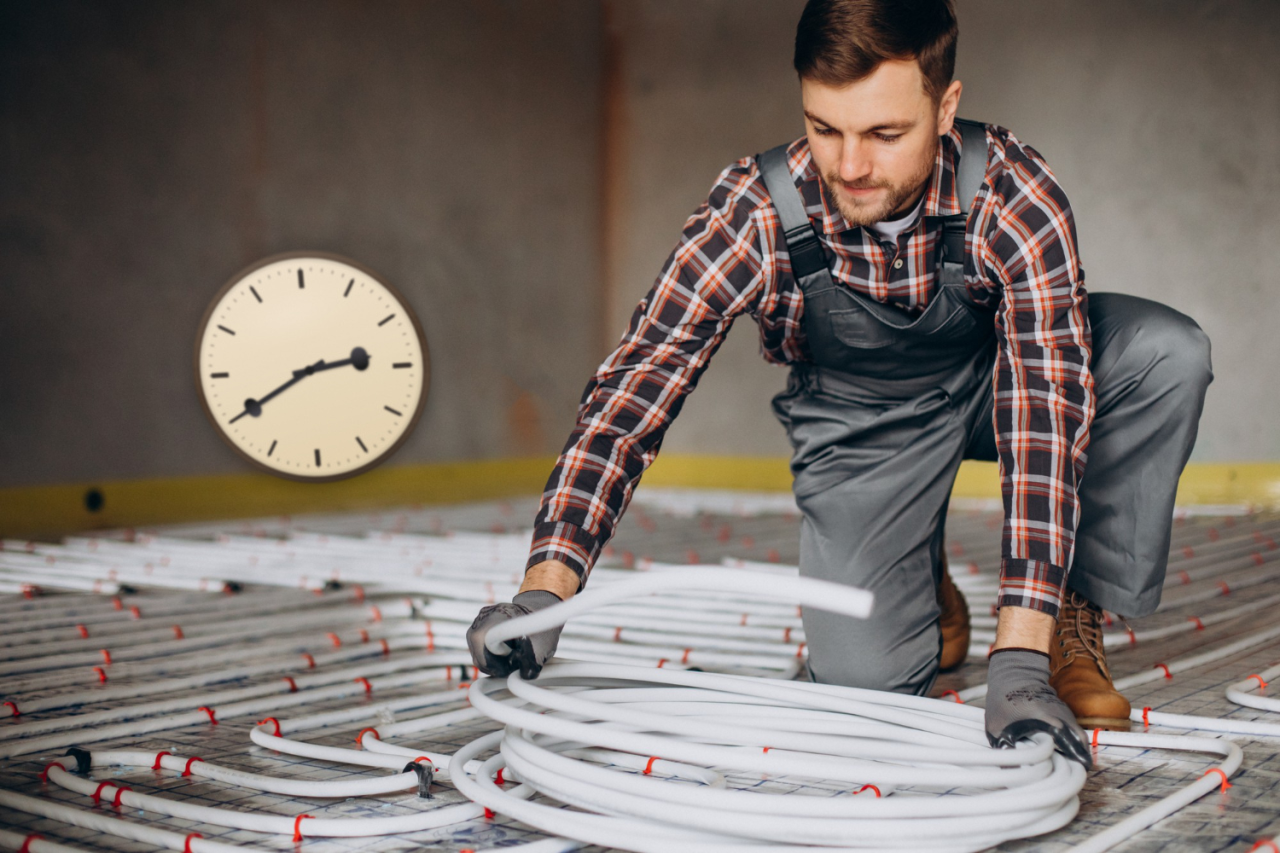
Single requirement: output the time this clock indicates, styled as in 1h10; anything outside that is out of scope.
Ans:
2h40
